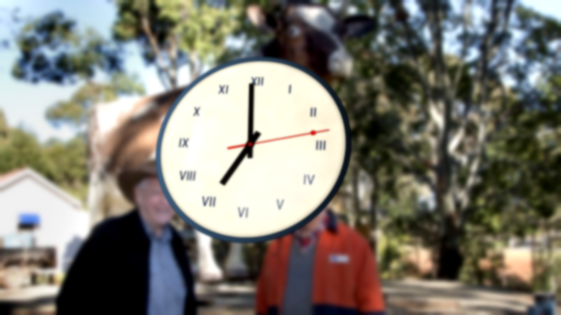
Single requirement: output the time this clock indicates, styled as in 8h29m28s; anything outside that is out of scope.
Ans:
6h59m13s
